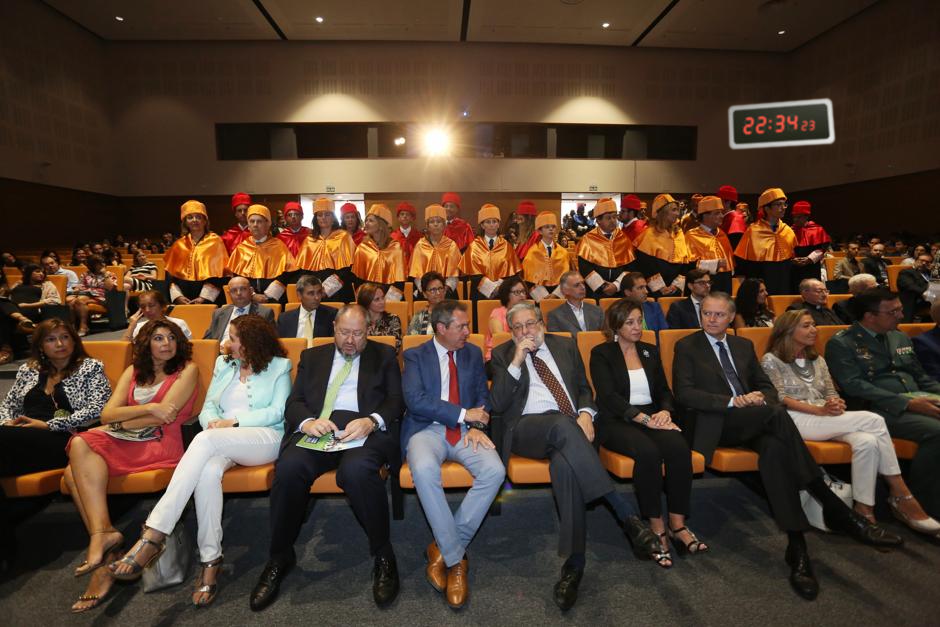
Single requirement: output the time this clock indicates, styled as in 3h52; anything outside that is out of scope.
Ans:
22h34
